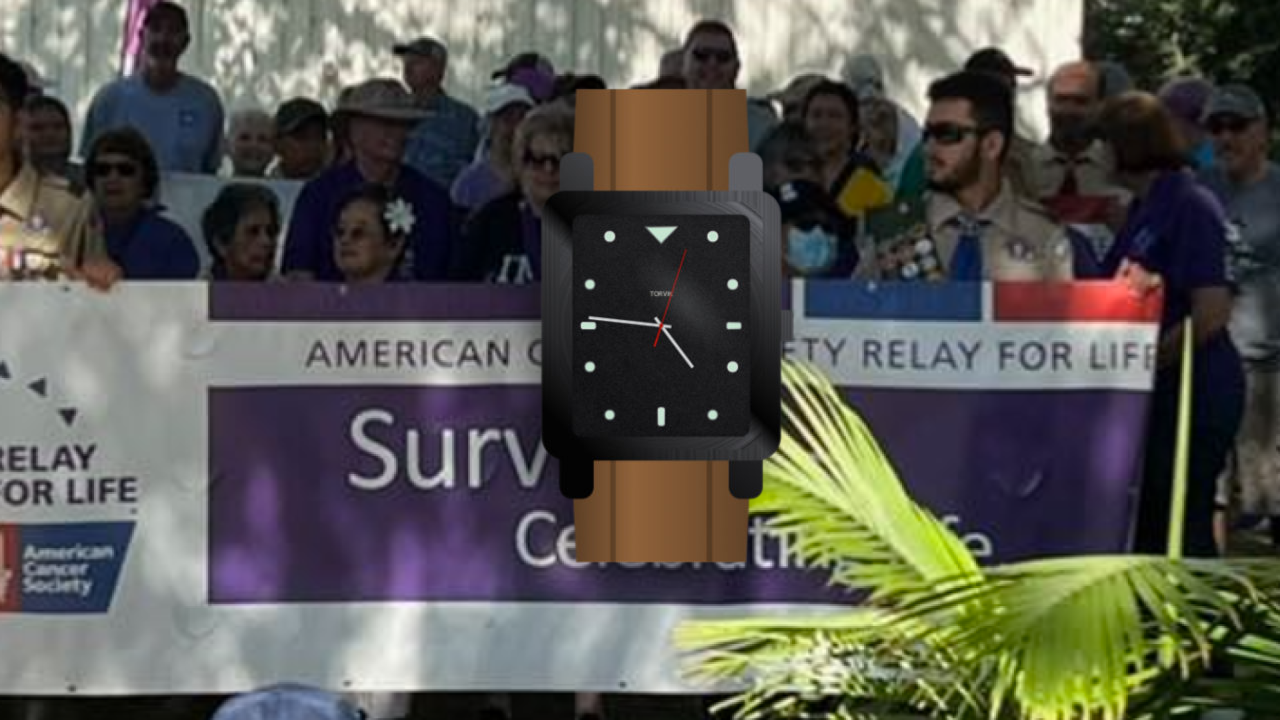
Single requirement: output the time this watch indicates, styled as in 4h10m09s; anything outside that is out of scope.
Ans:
4h46m03s
